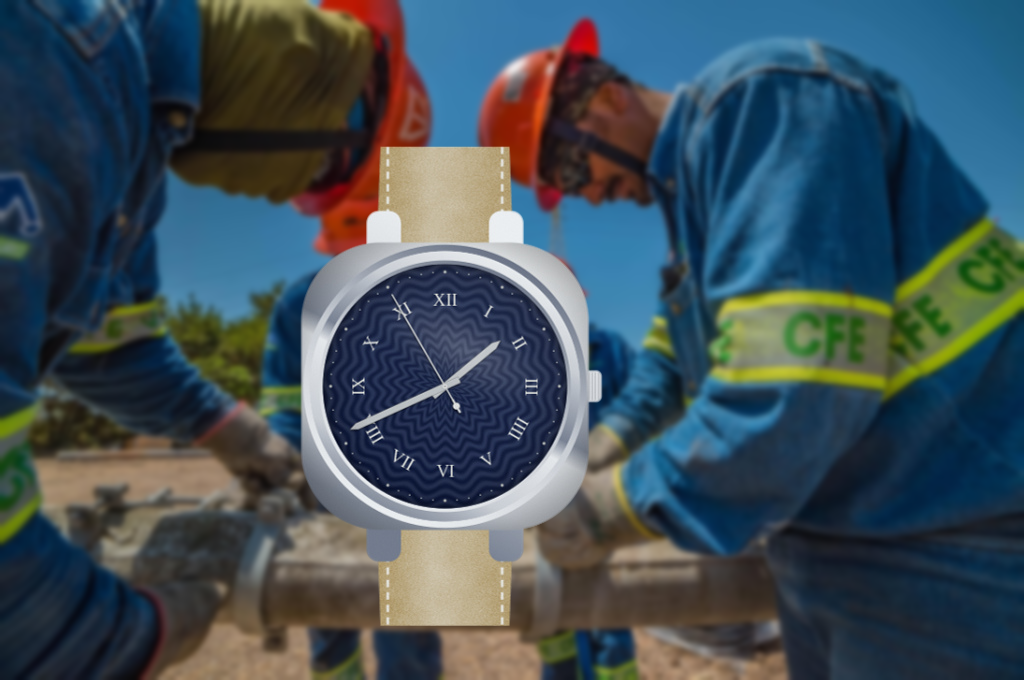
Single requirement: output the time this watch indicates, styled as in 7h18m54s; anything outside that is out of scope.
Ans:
1h40m55s
